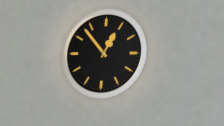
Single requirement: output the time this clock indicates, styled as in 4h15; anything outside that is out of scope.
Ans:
12h53
